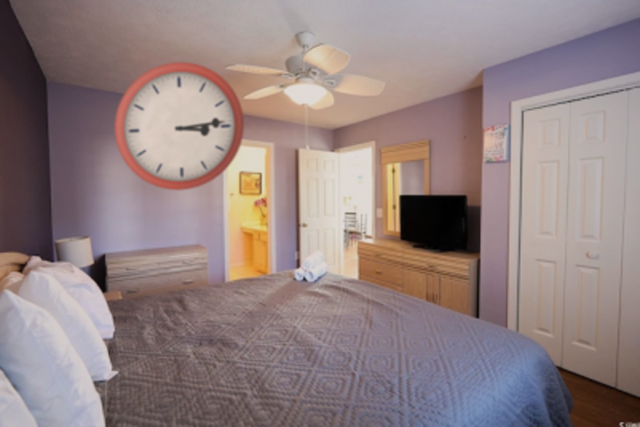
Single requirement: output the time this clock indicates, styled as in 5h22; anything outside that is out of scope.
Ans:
3h14
